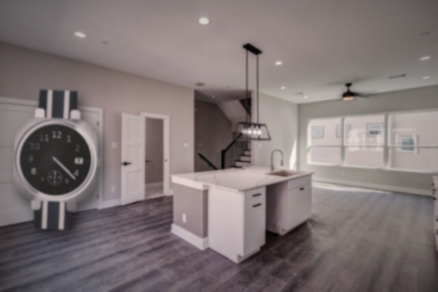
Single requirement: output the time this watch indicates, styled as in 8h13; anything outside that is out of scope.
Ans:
4h22
